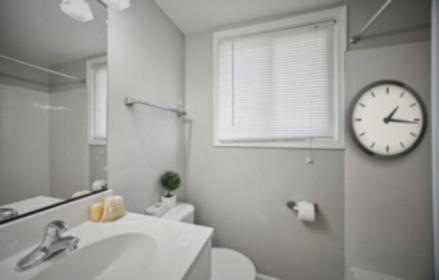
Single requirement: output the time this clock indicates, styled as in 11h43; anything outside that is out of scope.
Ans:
1h16
